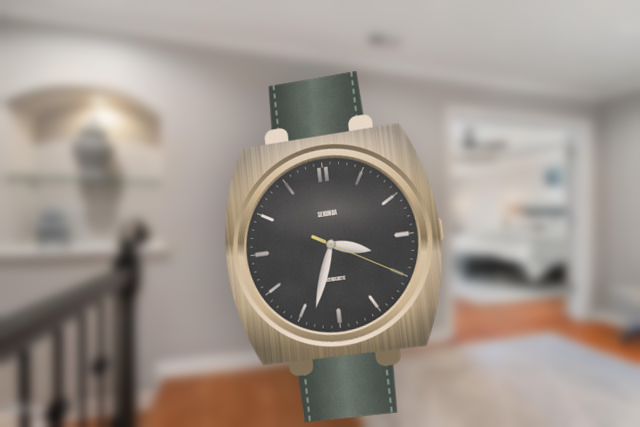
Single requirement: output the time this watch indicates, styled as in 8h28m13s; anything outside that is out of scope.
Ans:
3h33m20s
